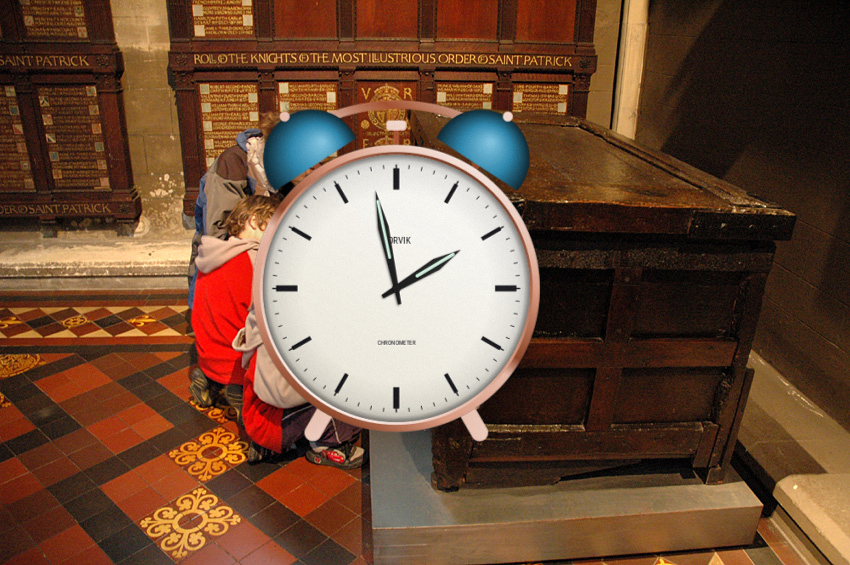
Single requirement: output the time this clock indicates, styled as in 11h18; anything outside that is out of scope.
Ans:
1h58
